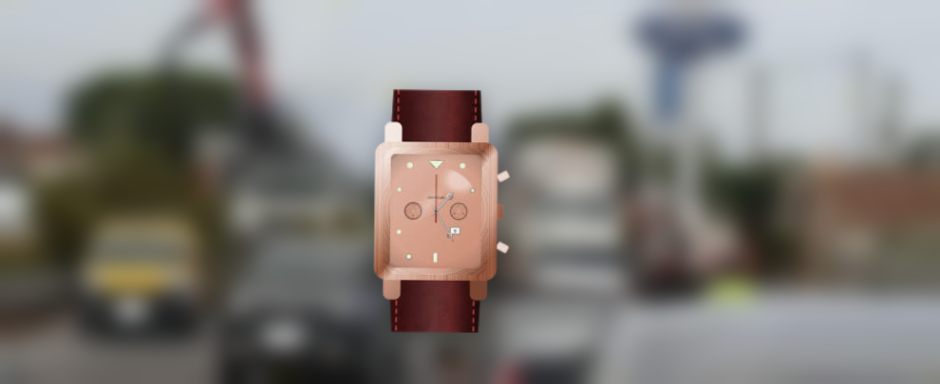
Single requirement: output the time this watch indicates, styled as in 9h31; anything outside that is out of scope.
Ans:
1h25
